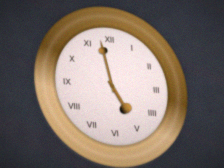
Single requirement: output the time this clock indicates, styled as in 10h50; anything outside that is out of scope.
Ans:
4h58
